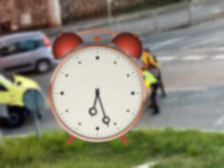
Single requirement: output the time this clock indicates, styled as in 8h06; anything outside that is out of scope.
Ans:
6h27
